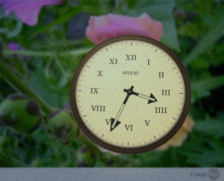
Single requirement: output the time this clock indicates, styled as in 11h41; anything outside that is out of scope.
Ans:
3h34
